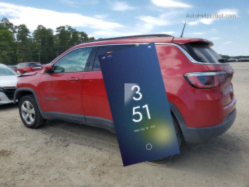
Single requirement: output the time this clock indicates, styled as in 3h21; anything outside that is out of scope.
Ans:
3h51
